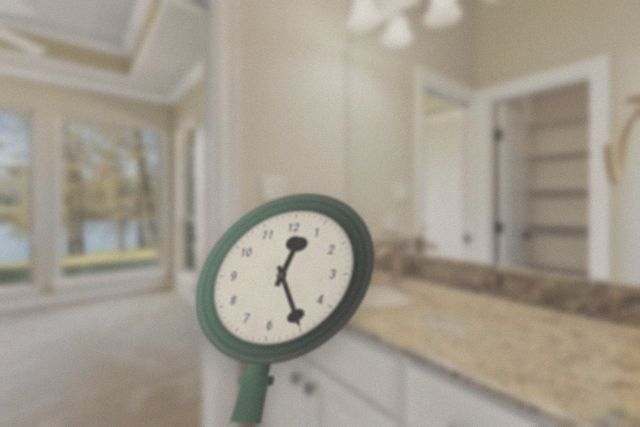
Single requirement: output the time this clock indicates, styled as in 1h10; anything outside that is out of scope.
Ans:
12h25
